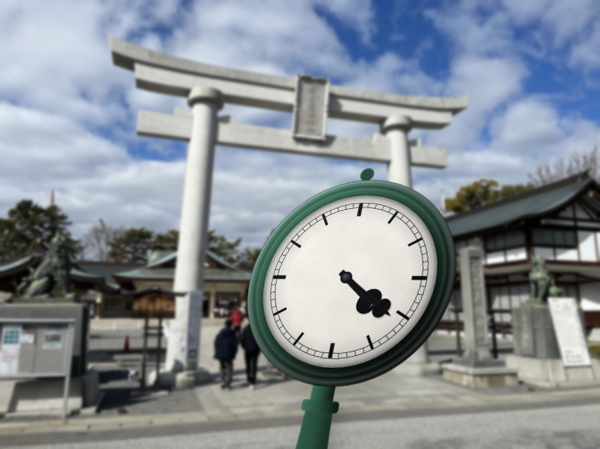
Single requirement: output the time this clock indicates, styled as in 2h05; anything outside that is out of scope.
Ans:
4h21
